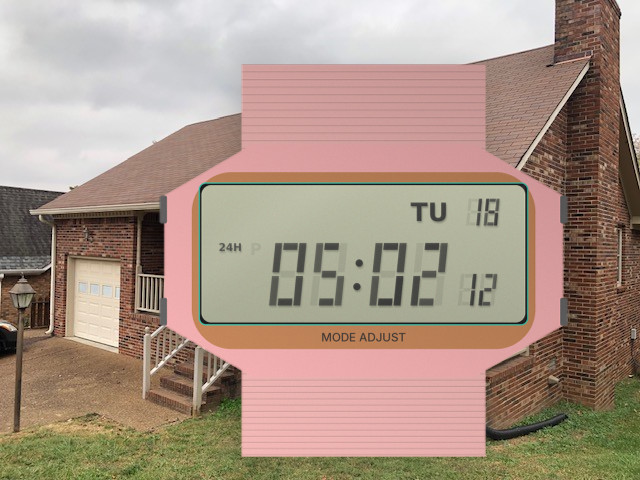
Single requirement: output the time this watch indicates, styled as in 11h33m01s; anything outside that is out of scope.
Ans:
5h02m12s
